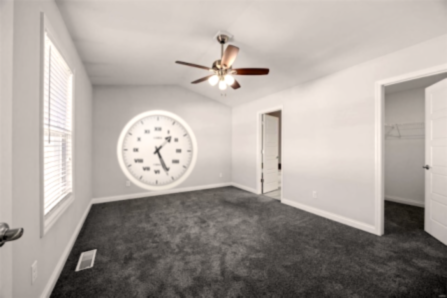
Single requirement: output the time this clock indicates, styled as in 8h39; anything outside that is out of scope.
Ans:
1h26
